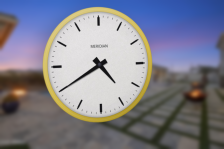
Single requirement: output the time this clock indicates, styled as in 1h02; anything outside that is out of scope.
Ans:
4h40
